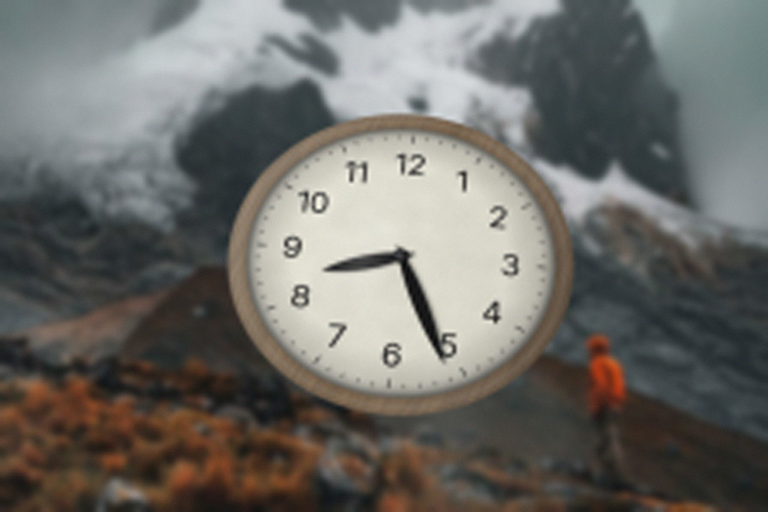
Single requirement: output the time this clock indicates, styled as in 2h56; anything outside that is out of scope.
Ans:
8h26
